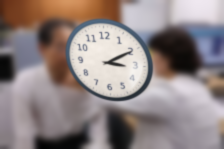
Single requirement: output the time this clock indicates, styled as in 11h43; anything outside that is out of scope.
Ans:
3h10
